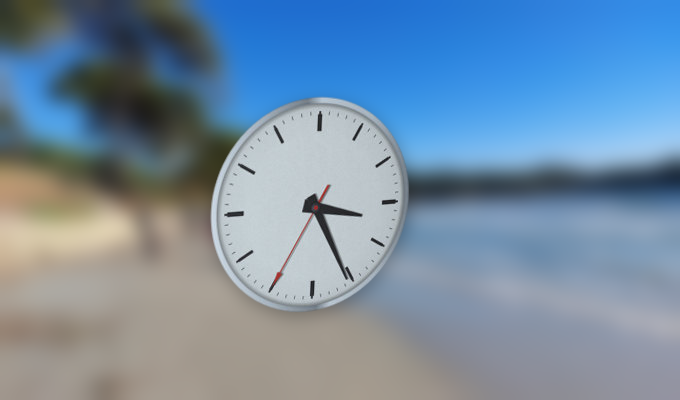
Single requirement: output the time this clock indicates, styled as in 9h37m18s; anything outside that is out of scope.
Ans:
3h25m35s
